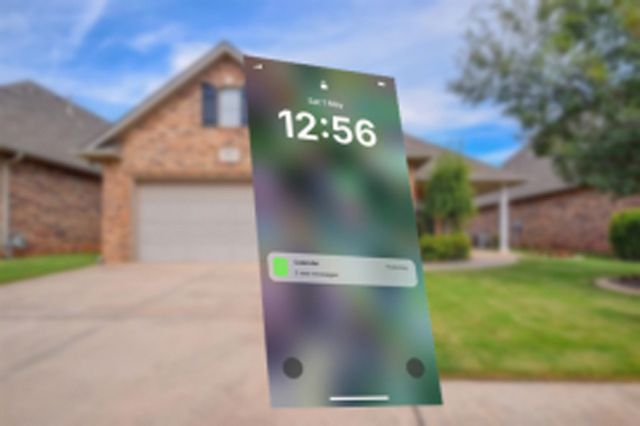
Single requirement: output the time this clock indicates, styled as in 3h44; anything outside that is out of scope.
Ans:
12h56
